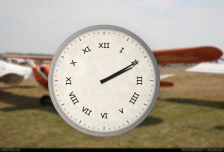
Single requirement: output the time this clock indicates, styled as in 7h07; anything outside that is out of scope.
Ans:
2h10
